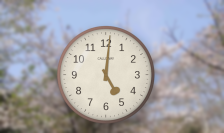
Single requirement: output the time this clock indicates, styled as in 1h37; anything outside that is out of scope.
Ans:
5h01
